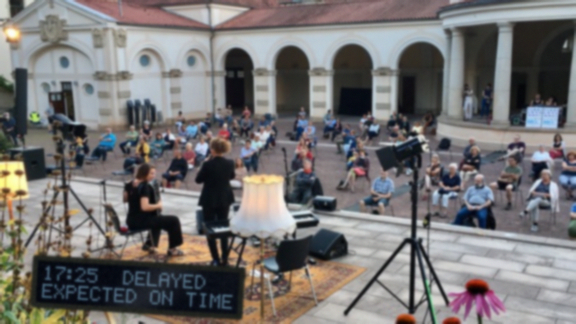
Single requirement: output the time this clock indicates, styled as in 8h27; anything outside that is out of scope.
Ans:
17h25
